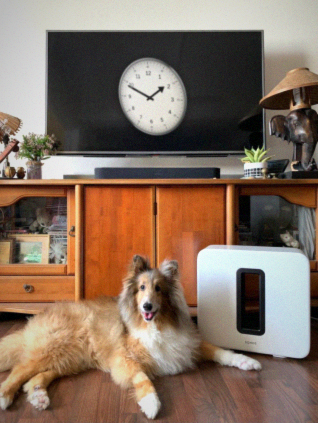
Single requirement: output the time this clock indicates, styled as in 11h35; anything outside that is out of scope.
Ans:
1h49
